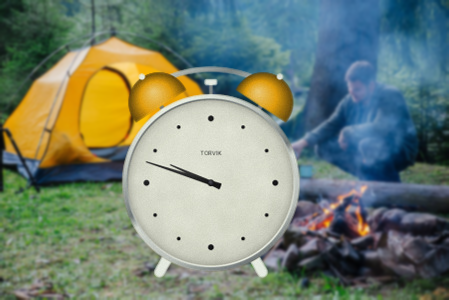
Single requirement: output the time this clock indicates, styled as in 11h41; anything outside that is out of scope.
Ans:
9h48
